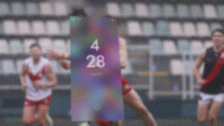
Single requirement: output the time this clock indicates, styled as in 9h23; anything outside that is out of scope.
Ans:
4h28
